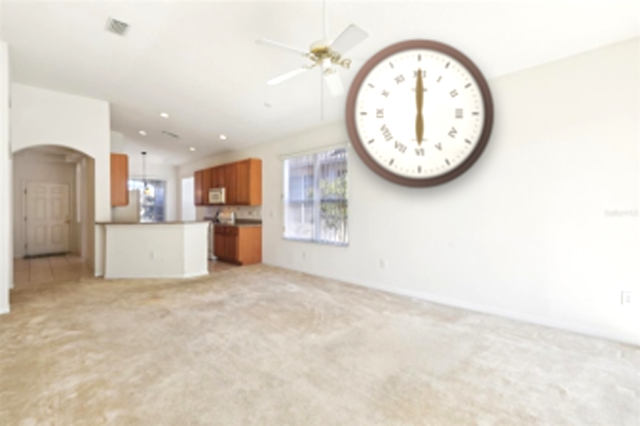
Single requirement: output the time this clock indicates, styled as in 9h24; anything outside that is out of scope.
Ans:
6h00
